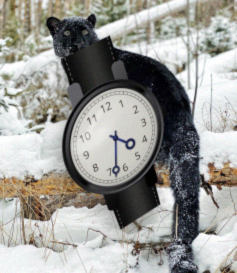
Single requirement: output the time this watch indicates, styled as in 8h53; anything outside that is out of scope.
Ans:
4h33
